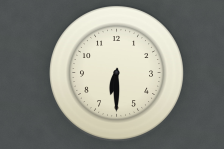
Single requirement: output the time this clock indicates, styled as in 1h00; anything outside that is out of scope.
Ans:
6h30
